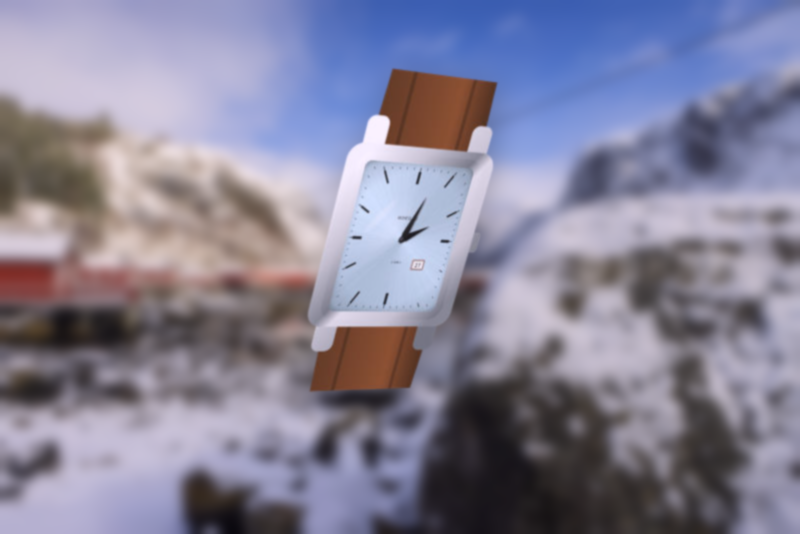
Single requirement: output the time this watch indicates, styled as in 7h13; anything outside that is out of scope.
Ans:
2h03
